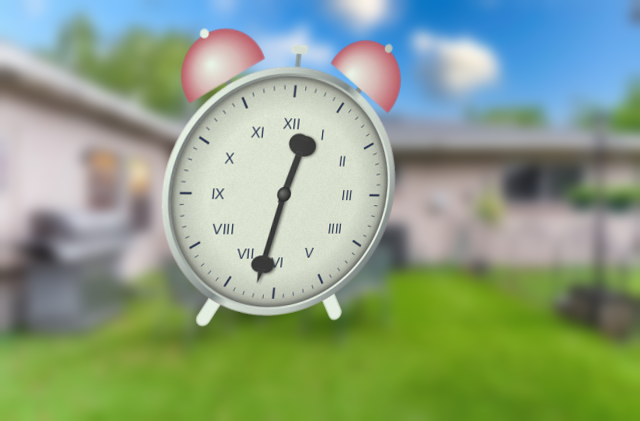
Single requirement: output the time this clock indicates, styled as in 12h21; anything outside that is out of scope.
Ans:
12h32
